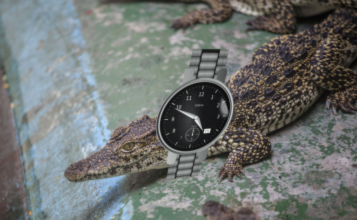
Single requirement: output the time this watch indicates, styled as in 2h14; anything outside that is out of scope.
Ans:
4h49
